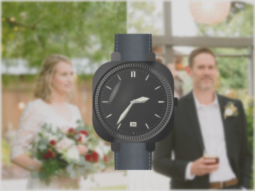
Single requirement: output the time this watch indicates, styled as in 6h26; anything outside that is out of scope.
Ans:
2h36
